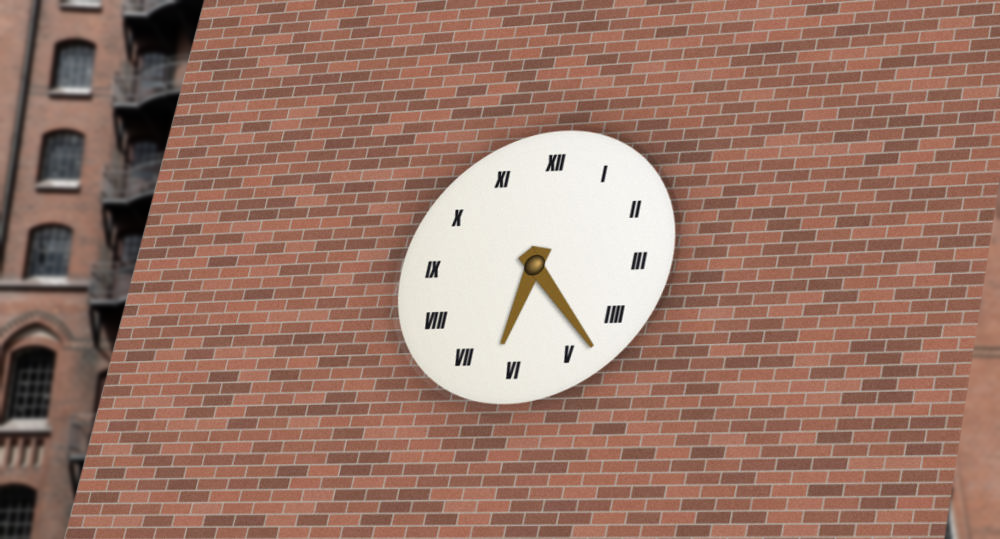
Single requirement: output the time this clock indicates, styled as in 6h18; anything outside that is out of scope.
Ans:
6h23
